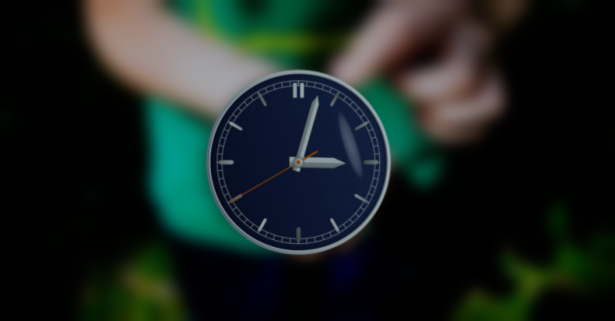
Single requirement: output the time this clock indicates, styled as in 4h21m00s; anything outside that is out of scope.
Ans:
3h02m40s
